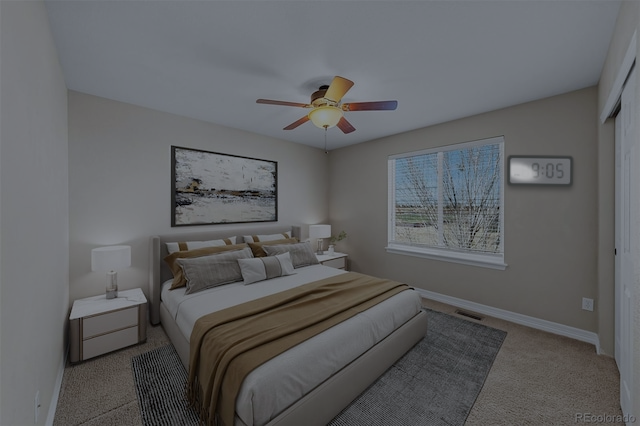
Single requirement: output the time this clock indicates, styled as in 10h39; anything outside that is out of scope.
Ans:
9h05
